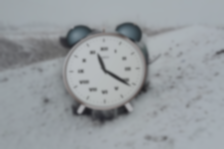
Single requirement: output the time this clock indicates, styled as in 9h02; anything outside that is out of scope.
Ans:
11h21
